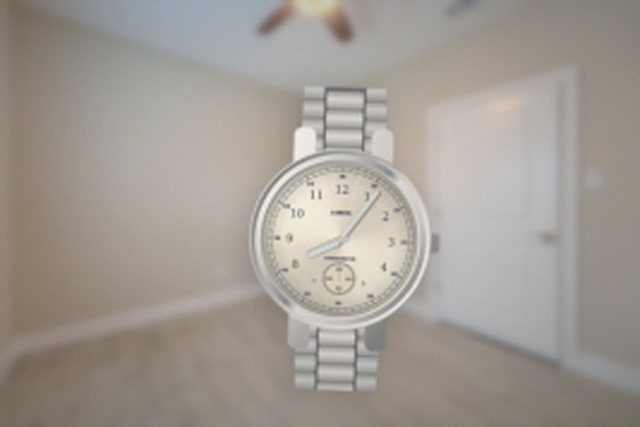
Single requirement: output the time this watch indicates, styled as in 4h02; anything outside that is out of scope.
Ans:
8h06
